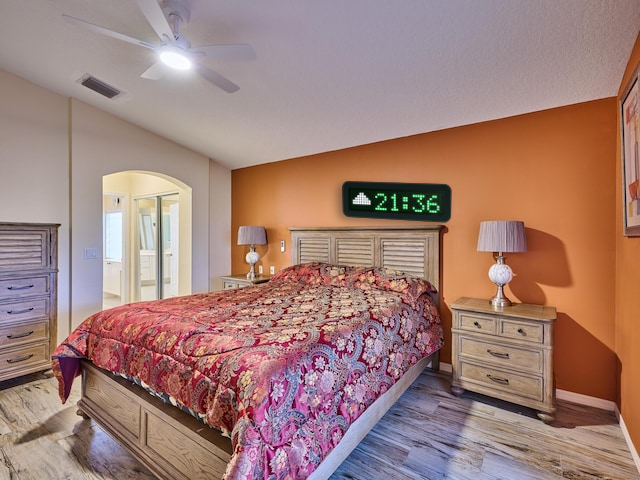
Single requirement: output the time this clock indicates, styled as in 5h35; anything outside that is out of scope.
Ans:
21h36
